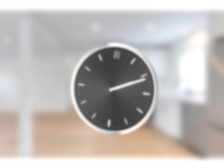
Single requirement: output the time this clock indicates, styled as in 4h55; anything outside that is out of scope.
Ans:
2h11
